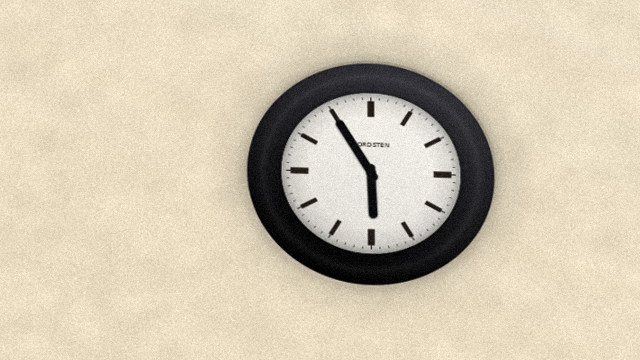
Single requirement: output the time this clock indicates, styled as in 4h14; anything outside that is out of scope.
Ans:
5h55
